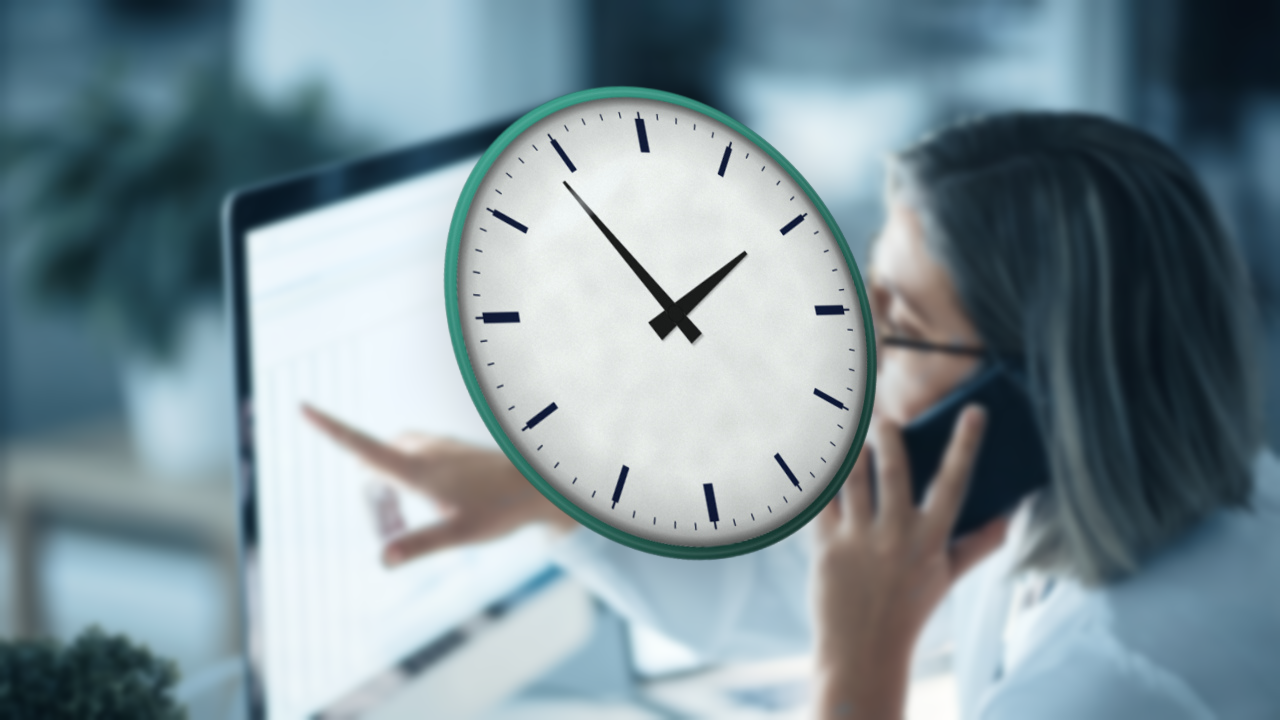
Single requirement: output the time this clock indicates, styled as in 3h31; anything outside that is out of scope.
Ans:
1h54
